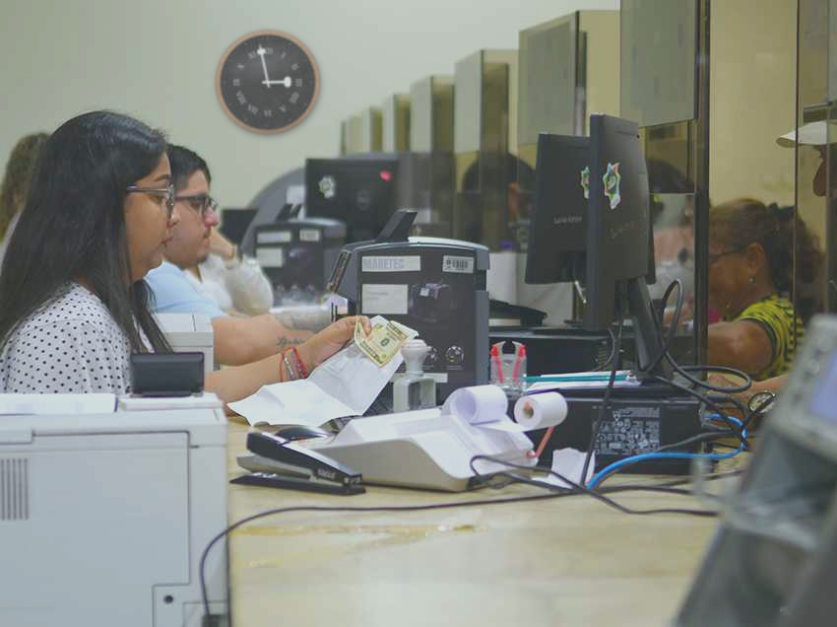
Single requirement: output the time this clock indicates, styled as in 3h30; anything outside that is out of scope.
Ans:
2h58
